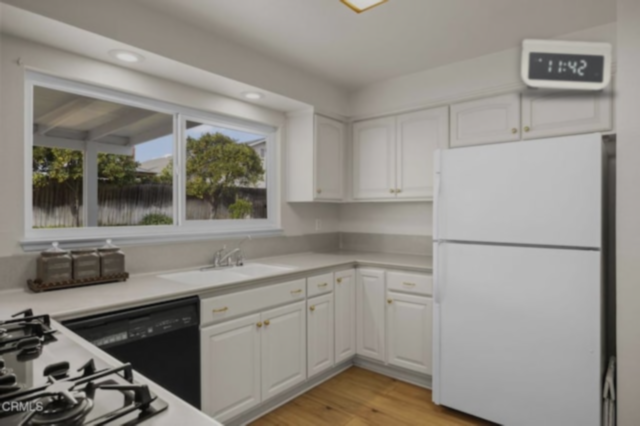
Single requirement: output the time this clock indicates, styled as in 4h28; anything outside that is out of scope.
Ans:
11h42
